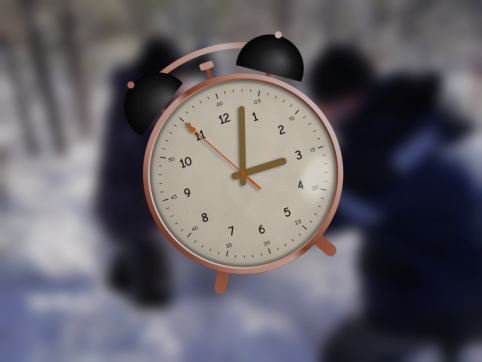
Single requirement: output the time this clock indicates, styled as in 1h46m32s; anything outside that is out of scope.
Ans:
3h02m55s
